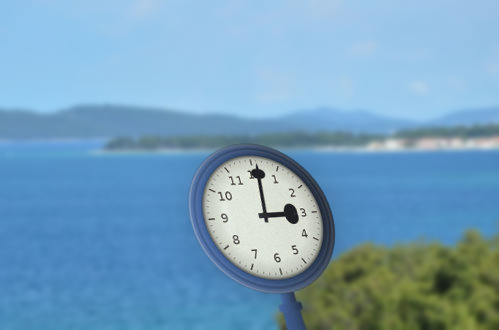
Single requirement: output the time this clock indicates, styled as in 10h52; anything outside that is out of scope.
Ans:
3h01
